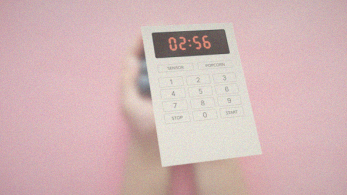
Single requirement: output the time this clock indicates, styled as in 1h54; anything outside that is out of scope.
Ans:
2h56
